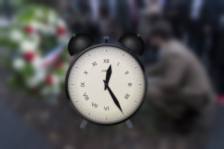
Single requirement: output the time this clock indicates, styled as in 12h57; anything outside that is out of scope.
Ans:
12h25
